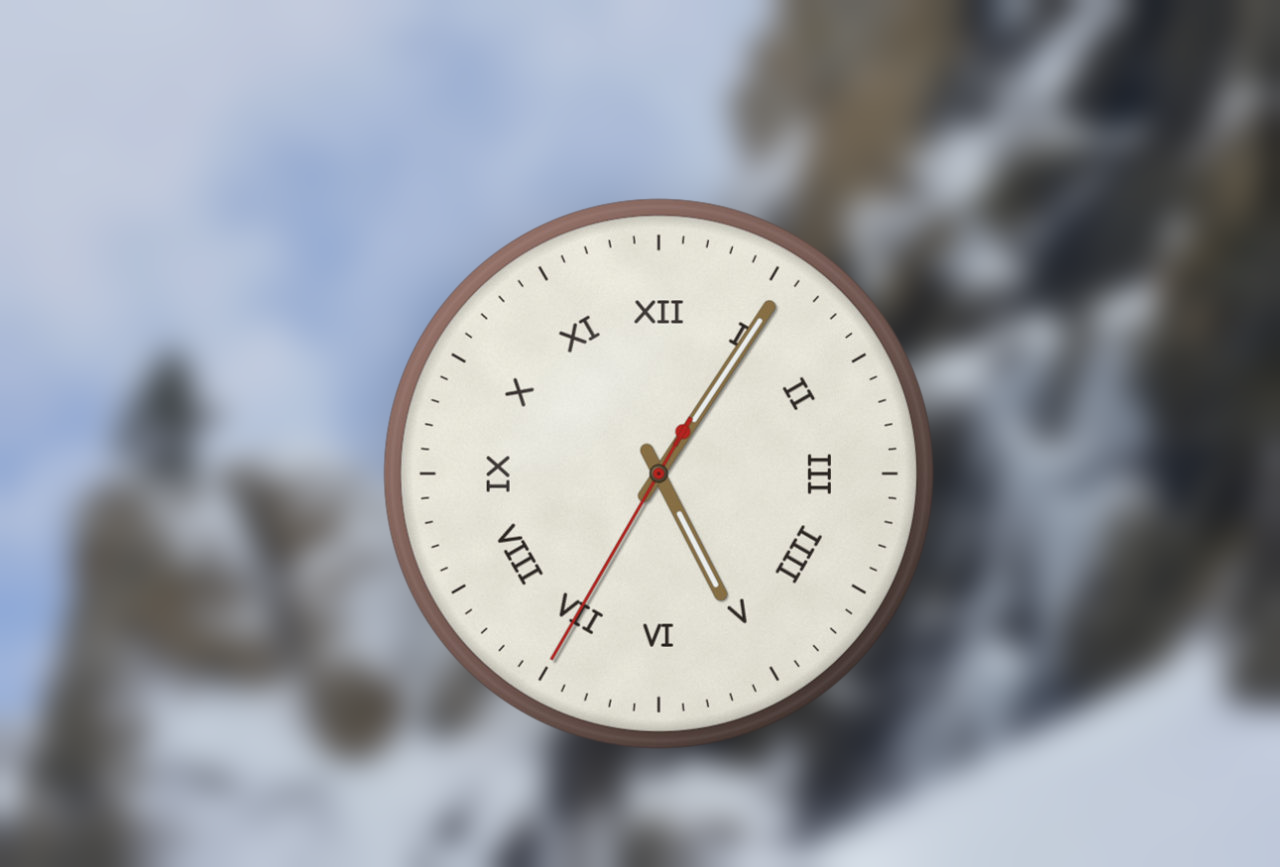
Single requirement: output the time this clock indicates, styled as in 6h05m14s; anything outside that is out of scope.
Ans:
5h05m35s
